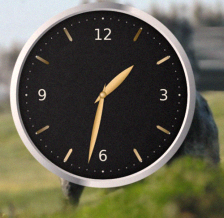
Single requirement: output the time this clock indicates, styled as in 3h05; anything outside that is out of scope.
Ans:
1h32
